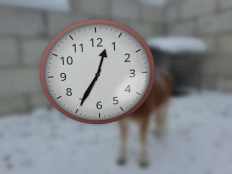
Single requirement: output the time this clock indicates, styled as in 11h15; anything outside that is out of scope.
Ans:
12h35
